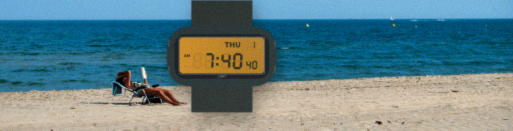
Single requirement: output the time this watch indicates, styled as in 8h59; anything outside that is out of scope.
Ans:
7h40
